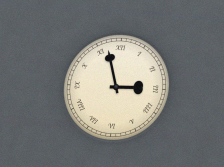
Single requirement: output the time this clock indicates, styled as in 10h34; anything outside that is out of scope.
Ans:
2h57
